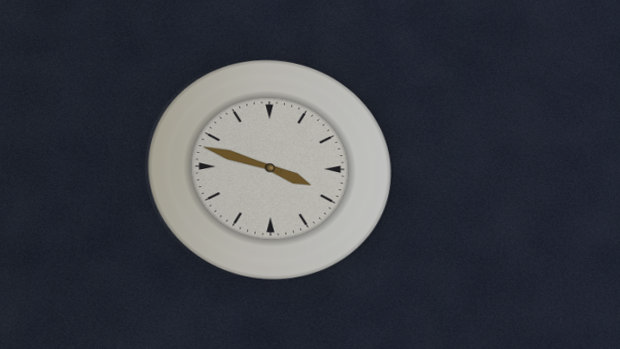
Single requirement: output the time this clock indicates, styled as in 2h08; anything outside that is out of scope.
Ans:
3h48
